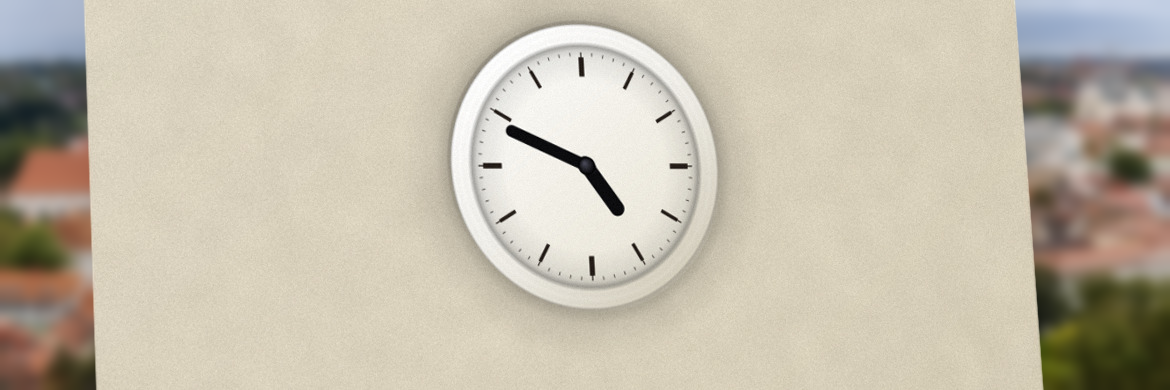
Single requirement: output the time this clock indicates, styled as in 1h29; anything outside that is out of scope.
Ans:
4h49
